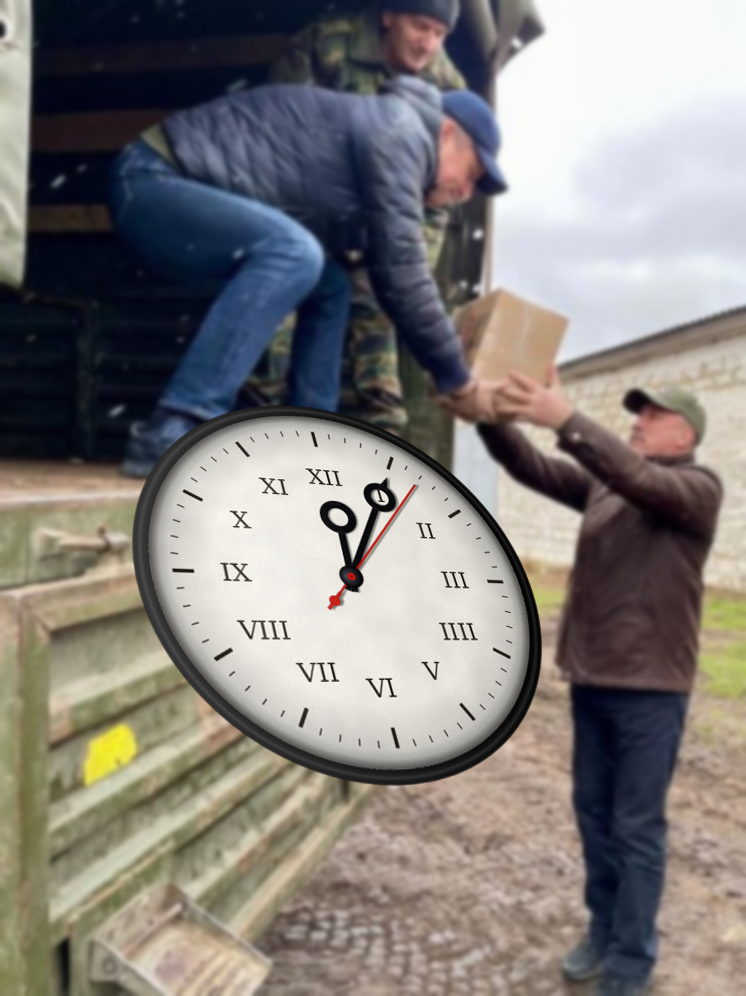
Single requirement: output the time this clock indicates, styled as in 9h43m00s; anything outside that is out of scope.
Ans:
12h05m07s
